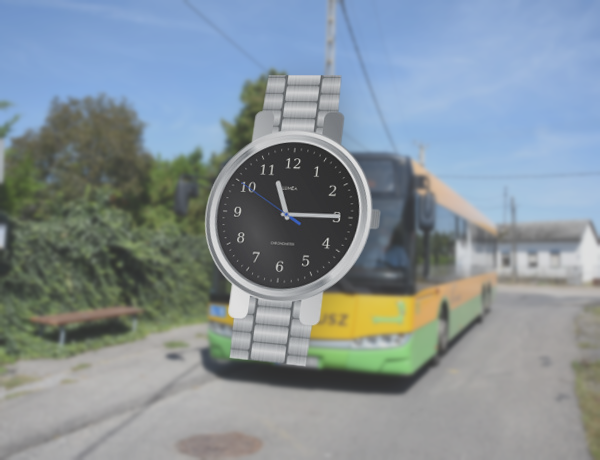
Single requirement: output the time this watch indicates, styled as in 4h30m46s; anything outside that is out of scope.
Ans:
11h14m50s
